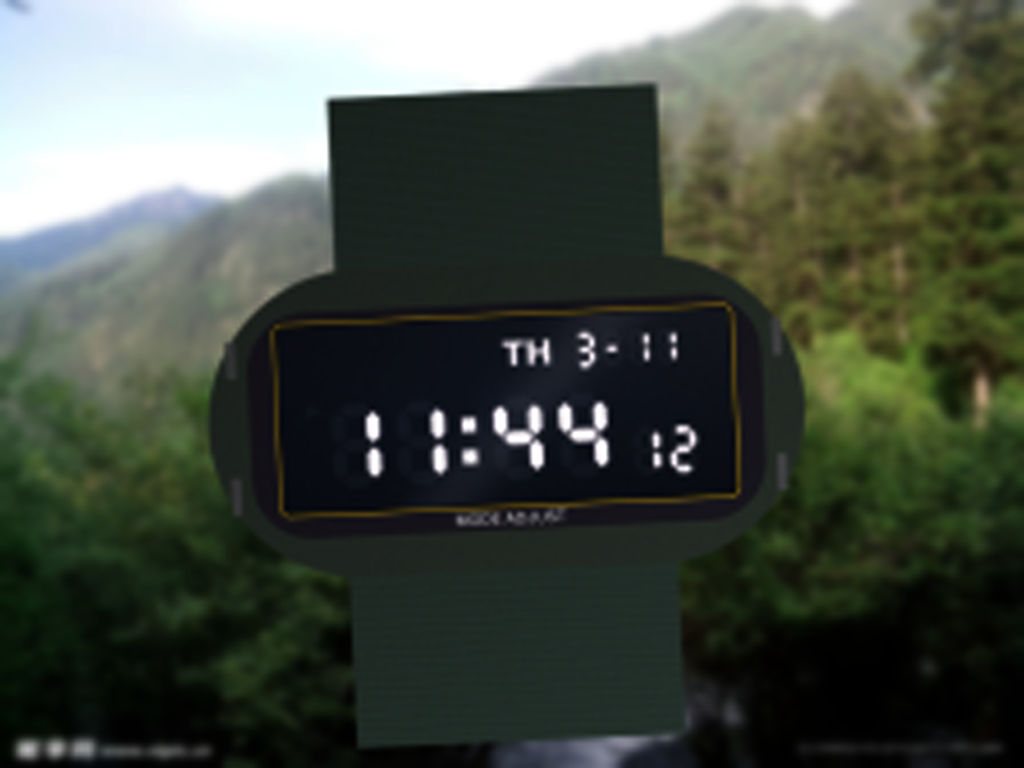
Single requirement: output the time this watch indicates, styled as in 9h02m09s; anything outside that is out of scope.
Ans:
11h44m12s
